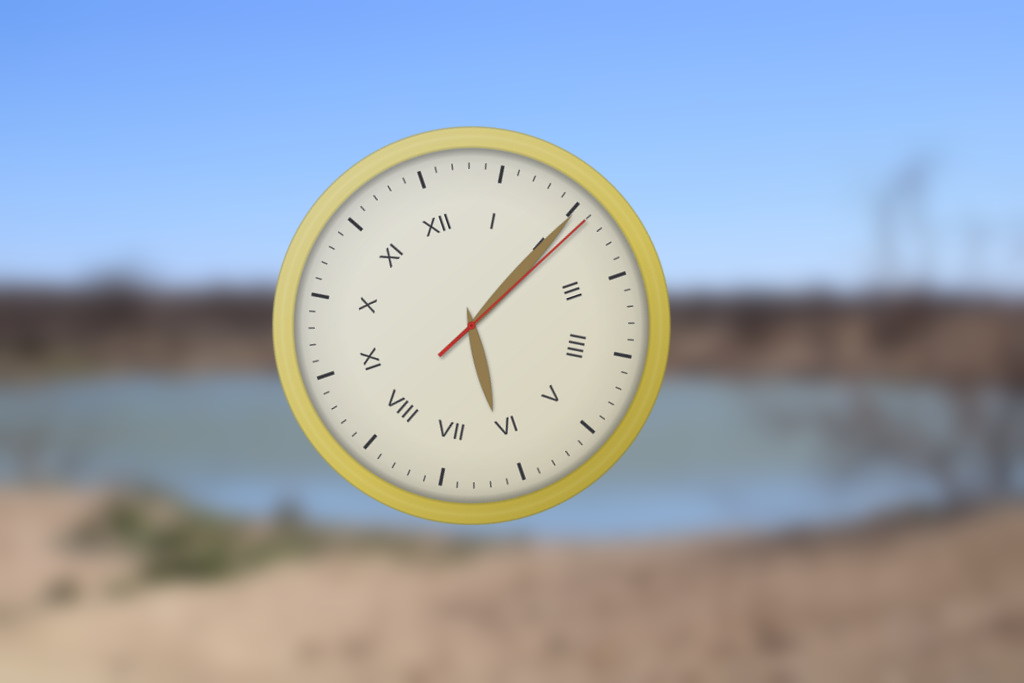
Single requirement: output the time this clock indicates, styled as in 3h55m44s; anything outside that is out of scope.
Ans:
6h10m11s
